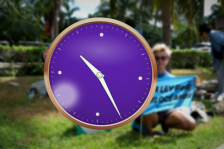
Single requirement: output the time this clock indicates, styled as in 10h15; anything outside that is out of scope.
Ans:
10h25
